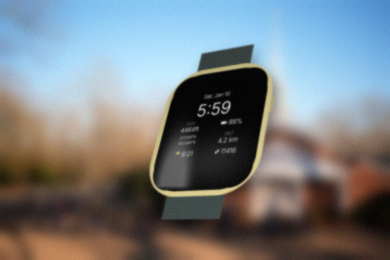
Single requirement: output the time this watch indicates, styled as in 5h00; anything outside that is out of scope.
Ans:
5h59
